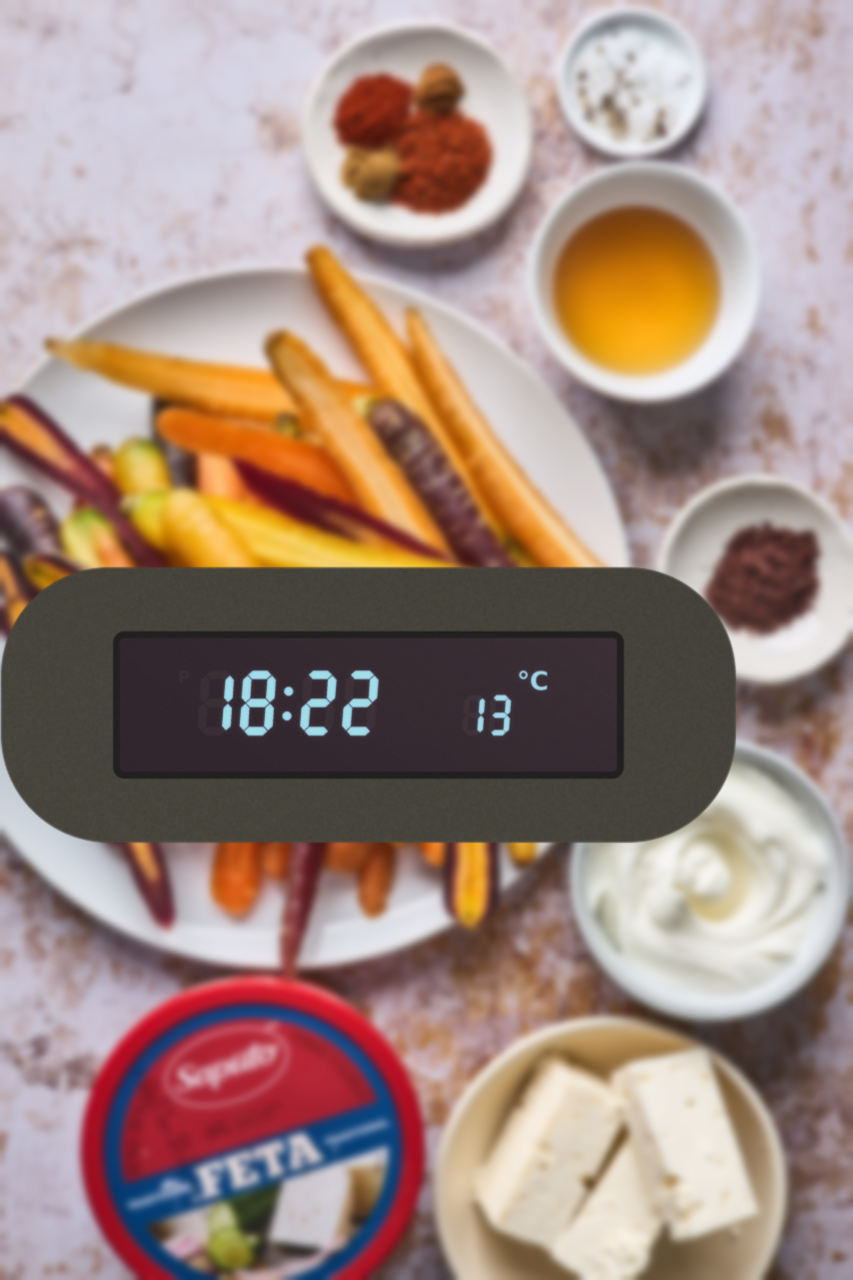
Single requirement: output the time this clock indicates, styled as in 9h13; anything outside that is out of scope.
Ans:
18h22
